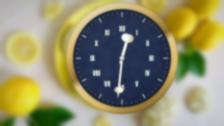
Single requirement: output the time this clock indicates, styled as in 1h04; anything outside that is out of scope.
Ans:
12h31
